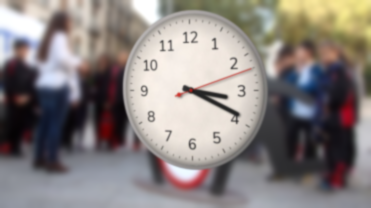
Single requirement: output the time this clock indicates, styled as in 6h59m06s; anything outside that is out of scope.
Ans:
3h19m12s
